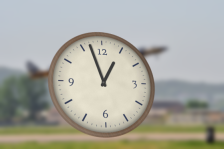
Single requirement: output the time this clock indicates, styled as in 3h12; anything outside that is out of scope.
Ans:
12h57
